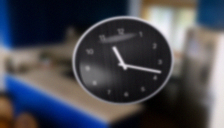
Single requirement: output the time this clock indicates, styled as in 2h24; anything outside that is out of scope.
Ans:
11h18
